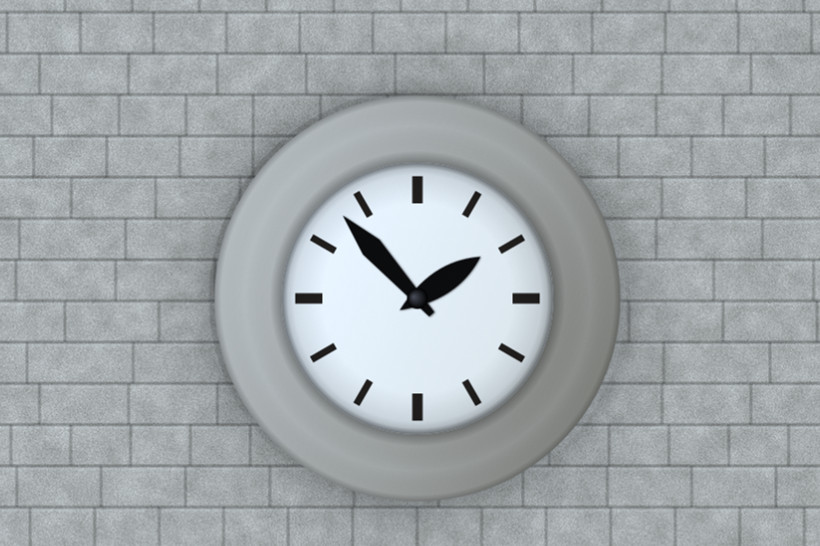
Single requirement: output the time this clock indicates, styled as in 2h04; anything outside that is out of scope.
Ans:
1h53
